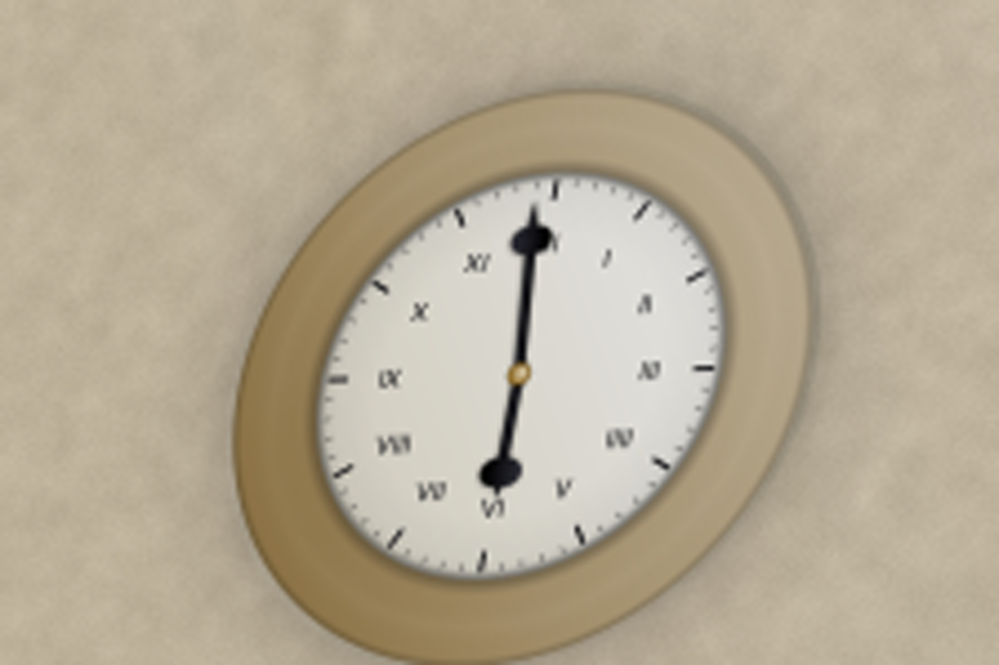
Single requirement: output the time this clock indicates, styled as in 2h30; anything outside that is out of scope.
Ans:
5h59
